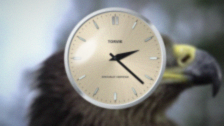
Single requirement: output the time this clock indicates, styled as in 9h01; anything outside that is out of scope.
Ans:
2h22
